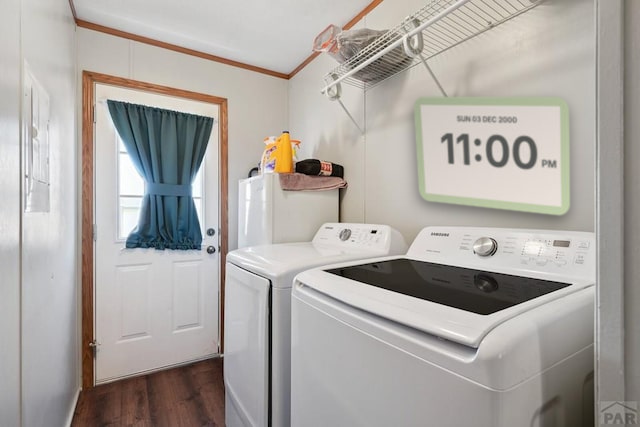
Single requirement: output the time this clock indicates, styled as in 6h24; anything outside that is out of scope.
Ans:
11h00
